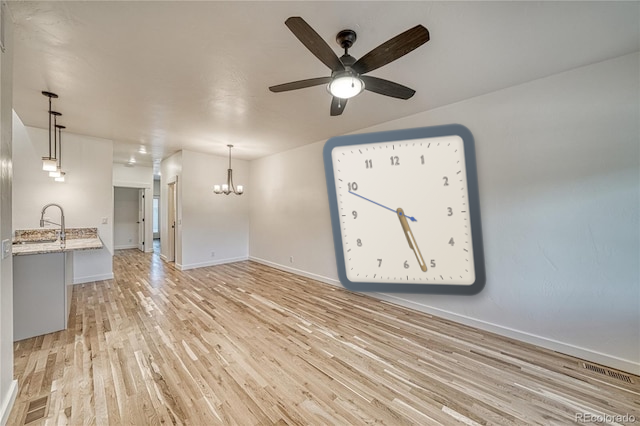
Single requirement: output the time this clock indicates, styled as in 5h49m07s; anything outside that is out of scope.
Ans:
5h26m49s
